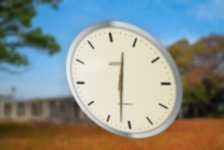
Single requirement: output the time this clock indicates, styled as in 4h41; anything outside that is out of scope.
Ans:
12h32
